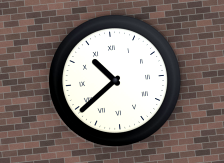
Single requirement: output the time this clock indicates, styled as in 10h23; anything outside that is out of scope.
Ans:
10h39
